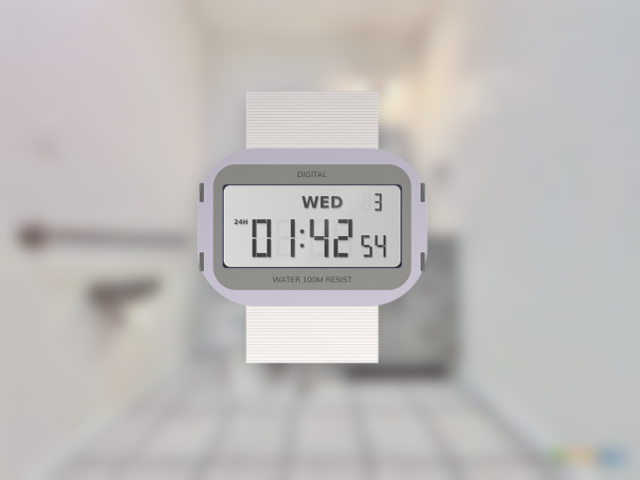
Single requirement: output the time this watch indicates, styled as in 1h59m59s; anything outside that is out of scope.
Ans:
1h42m54s
